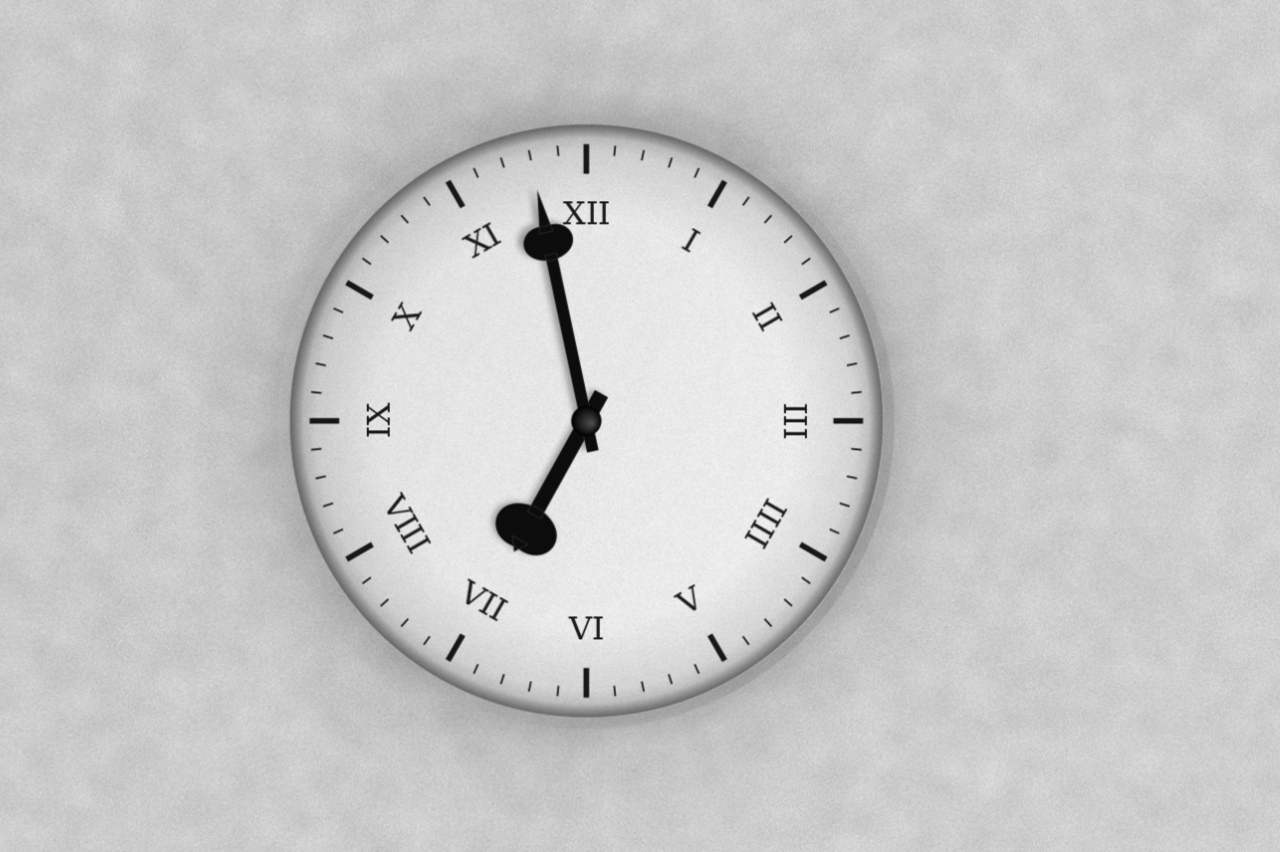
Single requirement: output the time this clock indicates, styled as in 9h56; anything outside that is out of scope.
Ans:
6h58
